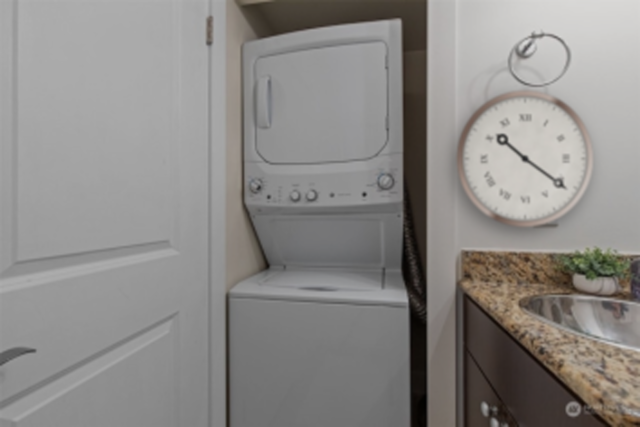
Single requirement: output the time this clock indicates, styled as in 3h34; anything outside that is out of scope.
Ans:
10h21
